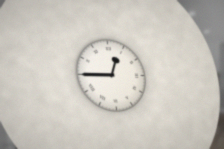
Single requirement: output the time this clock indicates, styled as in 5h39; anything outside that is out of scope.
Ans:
12h45
